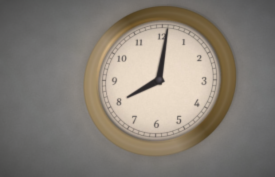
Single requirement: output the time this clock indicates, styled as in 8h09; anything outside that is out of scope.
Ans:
8h01
